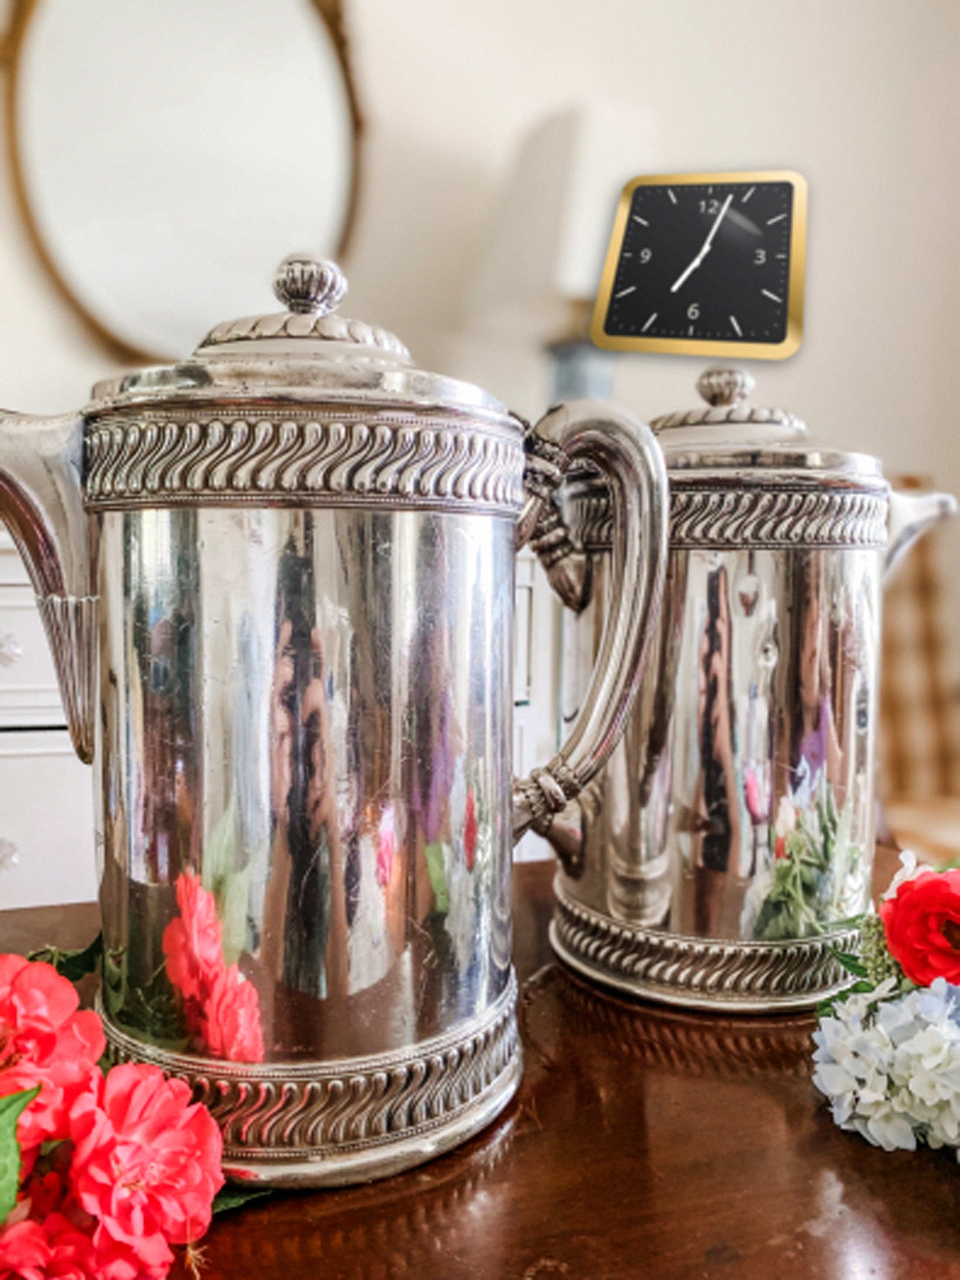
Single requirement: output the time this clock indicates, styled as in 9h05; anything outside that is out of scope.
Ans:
7h03
